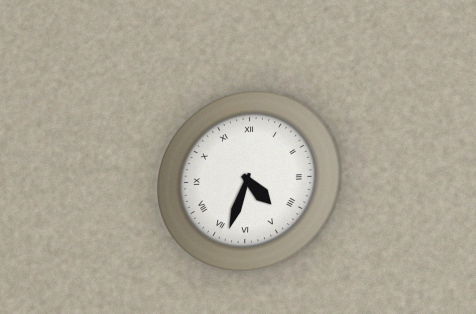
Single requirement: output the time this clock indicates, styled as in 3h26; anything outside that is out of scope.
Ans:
4h33
